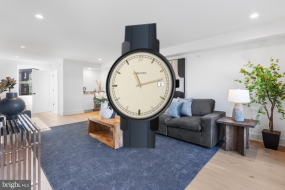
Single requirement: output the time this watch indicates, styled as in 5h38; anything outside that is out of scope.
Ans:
11h13
